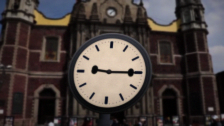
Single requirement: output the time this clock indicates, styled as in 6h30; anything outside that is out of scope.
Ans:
9h15
